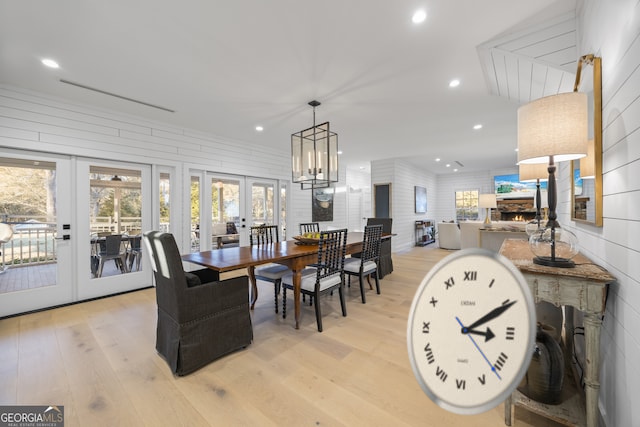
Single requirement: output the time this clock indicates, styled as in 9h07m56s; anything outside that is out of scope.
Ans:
3h10m22s
